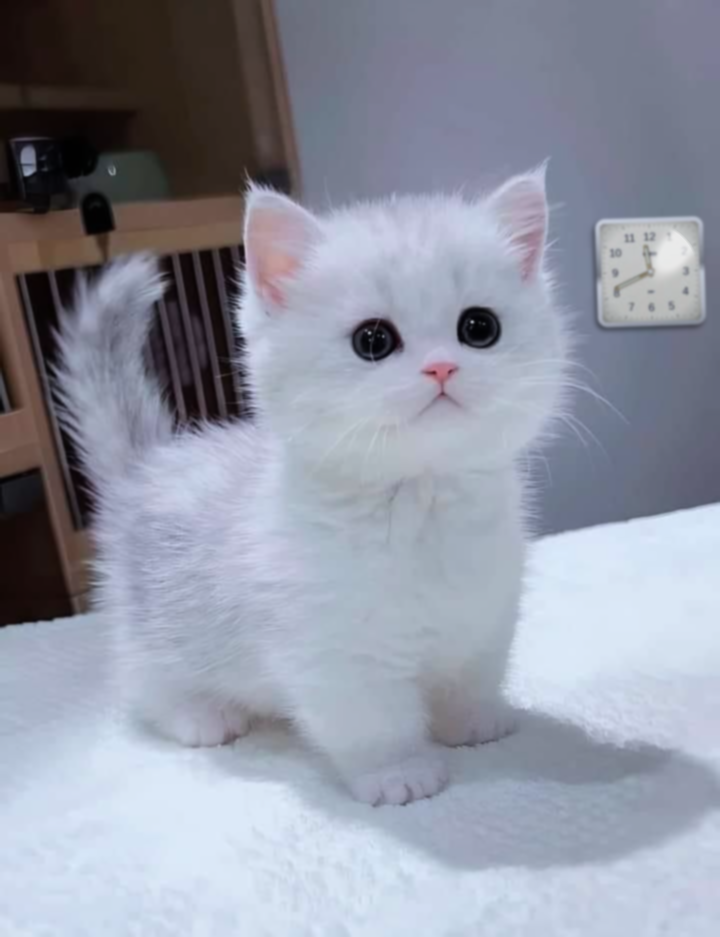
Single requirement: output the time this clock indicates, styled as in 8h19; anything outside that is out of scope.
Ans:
11h41
